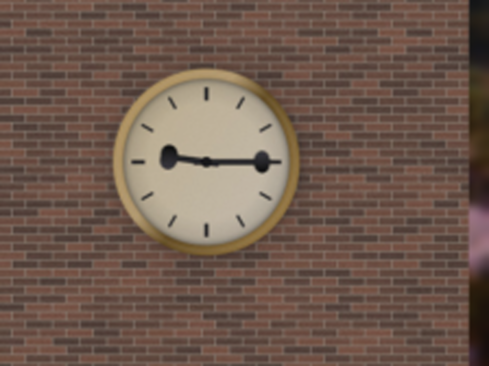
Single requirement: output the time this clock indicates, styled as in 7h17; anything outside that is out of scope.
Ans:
9h15
